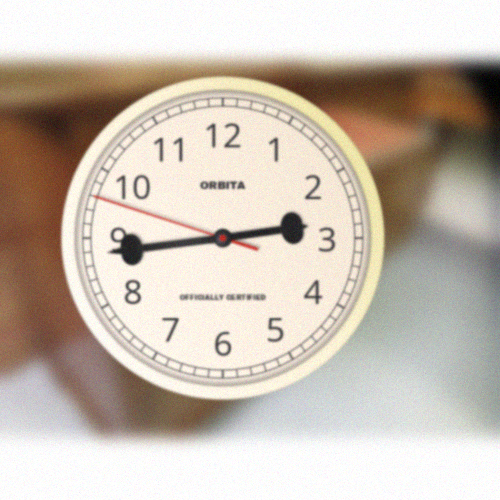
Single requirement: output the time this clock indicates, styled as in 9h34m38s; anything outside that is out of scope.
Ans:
2h43m48s
